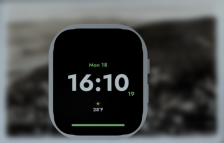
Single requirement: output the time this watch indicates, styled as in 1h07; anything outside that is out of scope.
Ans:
16h10
